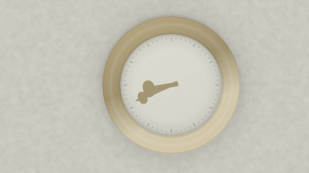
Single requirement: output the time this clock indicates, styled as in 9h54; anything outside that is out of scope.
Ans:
8h41
